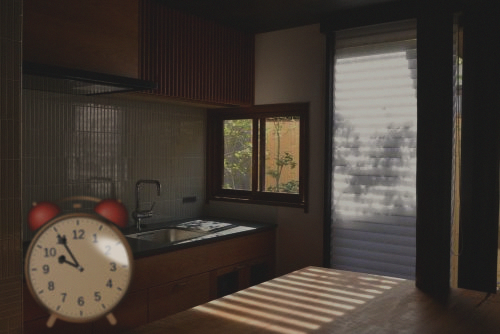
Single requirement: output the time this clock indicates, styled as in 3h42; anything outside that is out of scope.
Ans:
9h55
